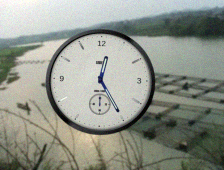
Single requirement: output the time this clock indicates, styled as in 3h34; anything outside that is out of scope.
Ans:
12h25
